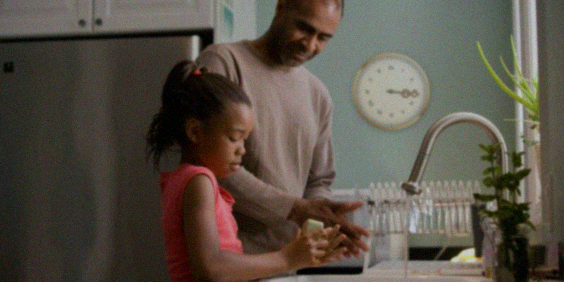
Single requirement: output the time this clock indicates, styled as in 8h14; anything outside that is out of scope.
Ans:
3h16
